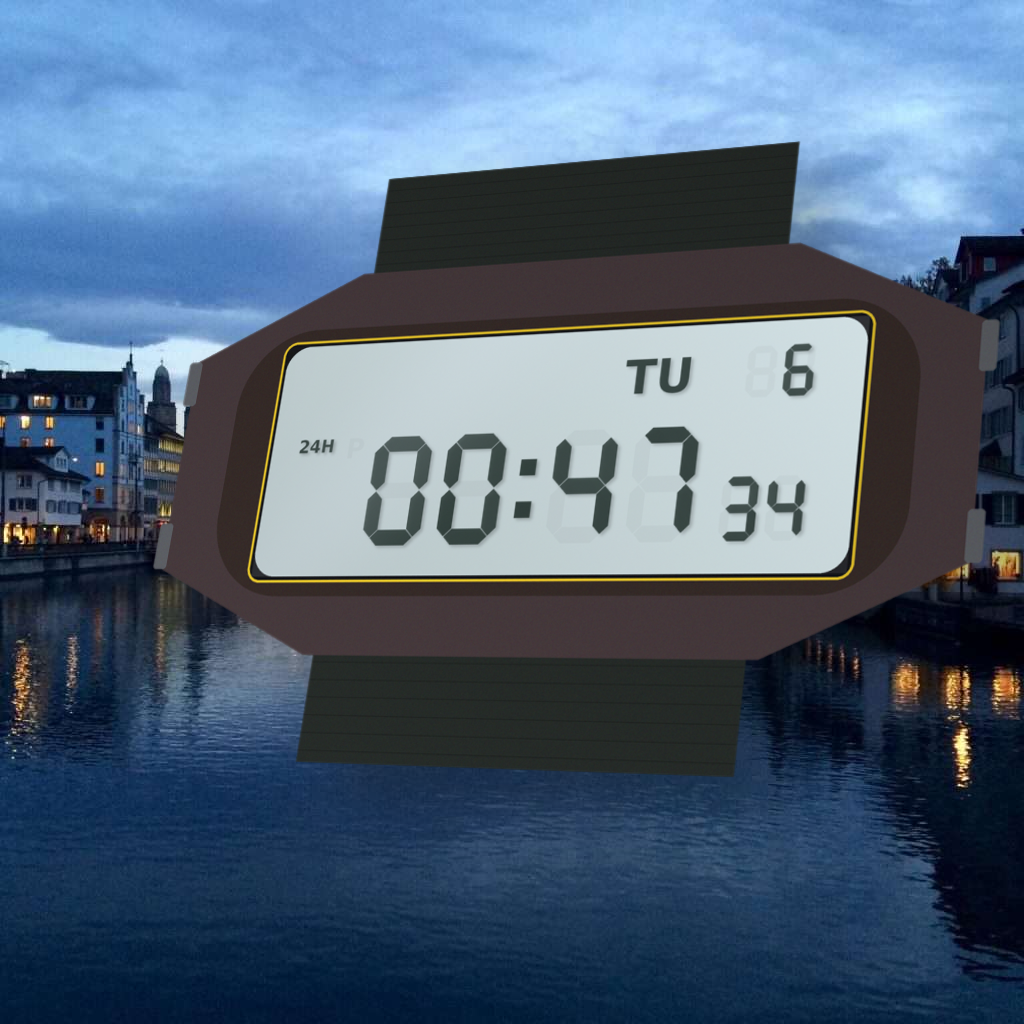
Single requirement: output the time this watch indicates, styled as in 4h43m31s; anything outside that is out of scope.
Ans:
0h47m34s
